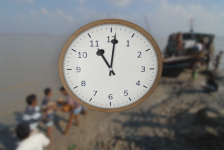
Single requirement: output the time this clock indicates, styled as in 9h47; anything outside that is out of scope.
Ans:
11h01
